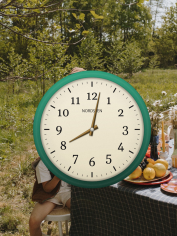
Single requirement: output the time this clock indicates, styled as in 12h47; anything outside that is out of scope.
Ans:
8h02
